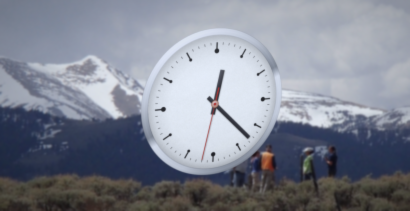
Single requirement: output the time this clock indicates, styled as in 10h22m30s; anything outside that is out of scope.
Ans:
12h22m32s
